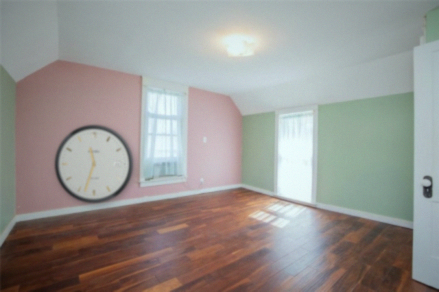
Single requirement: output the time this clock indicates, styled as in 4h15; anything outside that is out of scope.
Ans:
11h33
